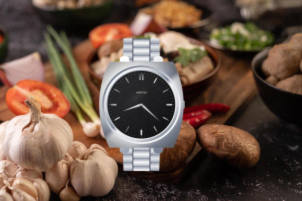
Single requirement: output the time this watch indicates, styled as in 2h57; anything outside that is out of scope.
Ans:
8h22
